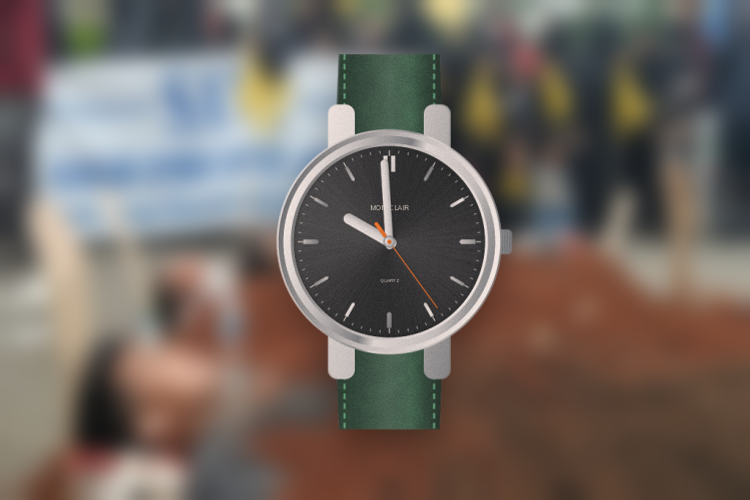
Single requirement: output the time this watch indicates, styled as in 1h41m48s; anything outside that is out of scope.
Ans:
9h59m24s
